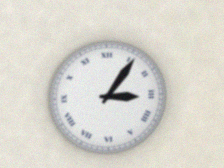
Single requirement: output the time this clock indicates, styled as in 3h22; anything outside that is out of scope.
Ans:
3h06
